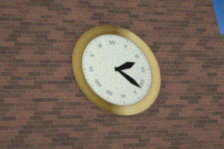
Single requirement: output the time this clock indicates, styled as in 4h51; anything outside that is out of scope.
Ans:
2h22
